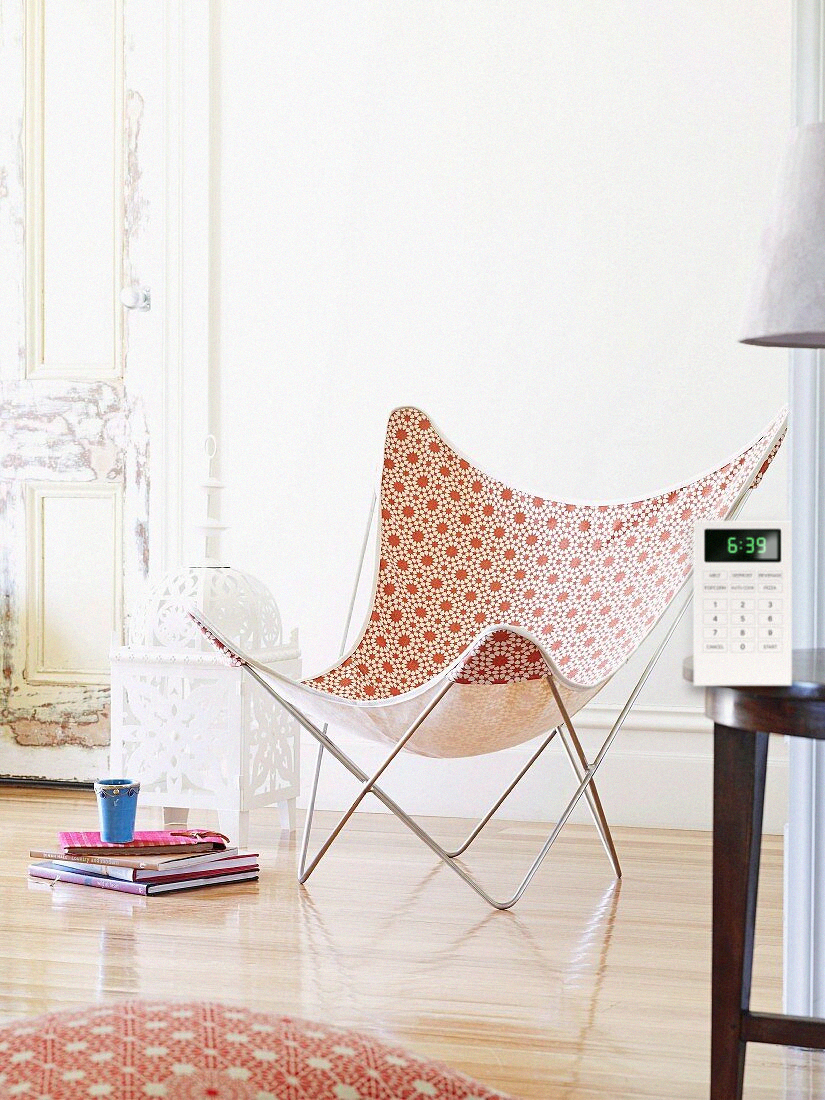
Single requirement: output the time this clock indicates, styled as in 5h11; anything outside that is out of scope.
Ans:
6h39
